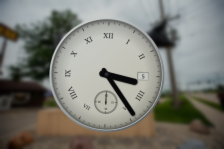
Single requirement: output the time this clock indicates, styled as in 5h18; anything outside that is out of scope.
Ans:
3h24
